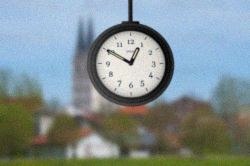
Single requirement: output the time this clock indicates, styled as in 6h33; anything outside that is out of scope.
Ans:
12h50
